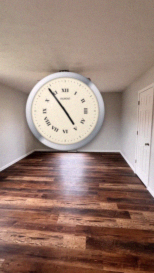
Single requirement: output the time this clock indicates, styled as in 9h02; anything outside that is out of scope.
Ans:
4h54
